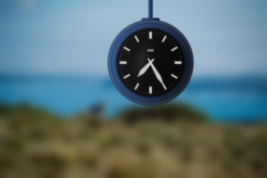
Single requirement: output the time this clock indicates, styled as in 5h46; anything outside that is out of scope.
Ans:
7h25
